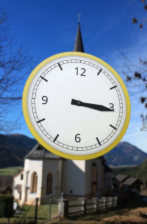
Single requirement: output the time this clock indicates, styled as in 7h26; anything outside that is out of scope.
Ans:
3h16
